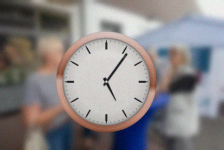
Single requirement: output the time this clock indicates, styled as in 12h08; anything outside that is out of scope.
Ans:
5h06
